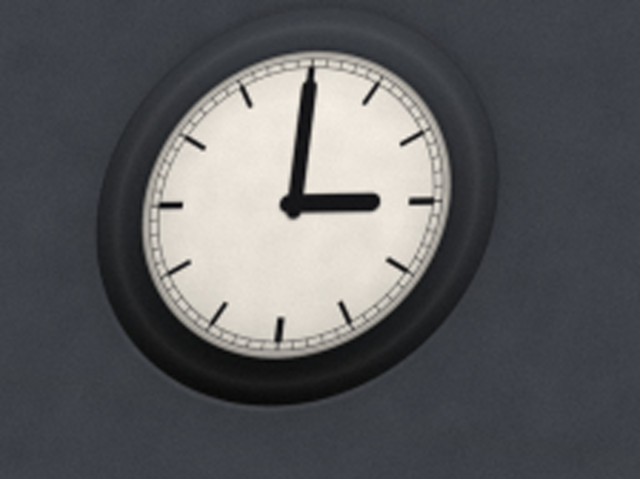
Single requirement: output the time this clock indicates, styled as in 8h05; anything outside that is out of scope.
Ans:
3h00
